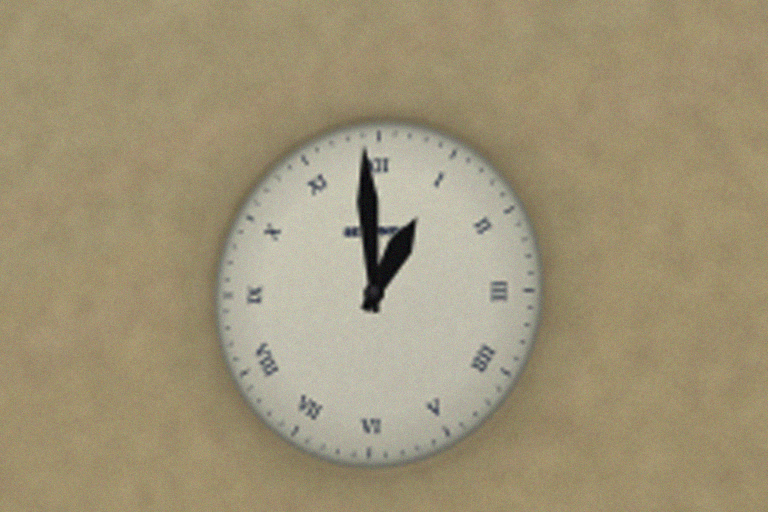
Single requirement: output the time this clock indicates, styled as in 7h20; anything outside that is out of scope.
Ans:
12h59
